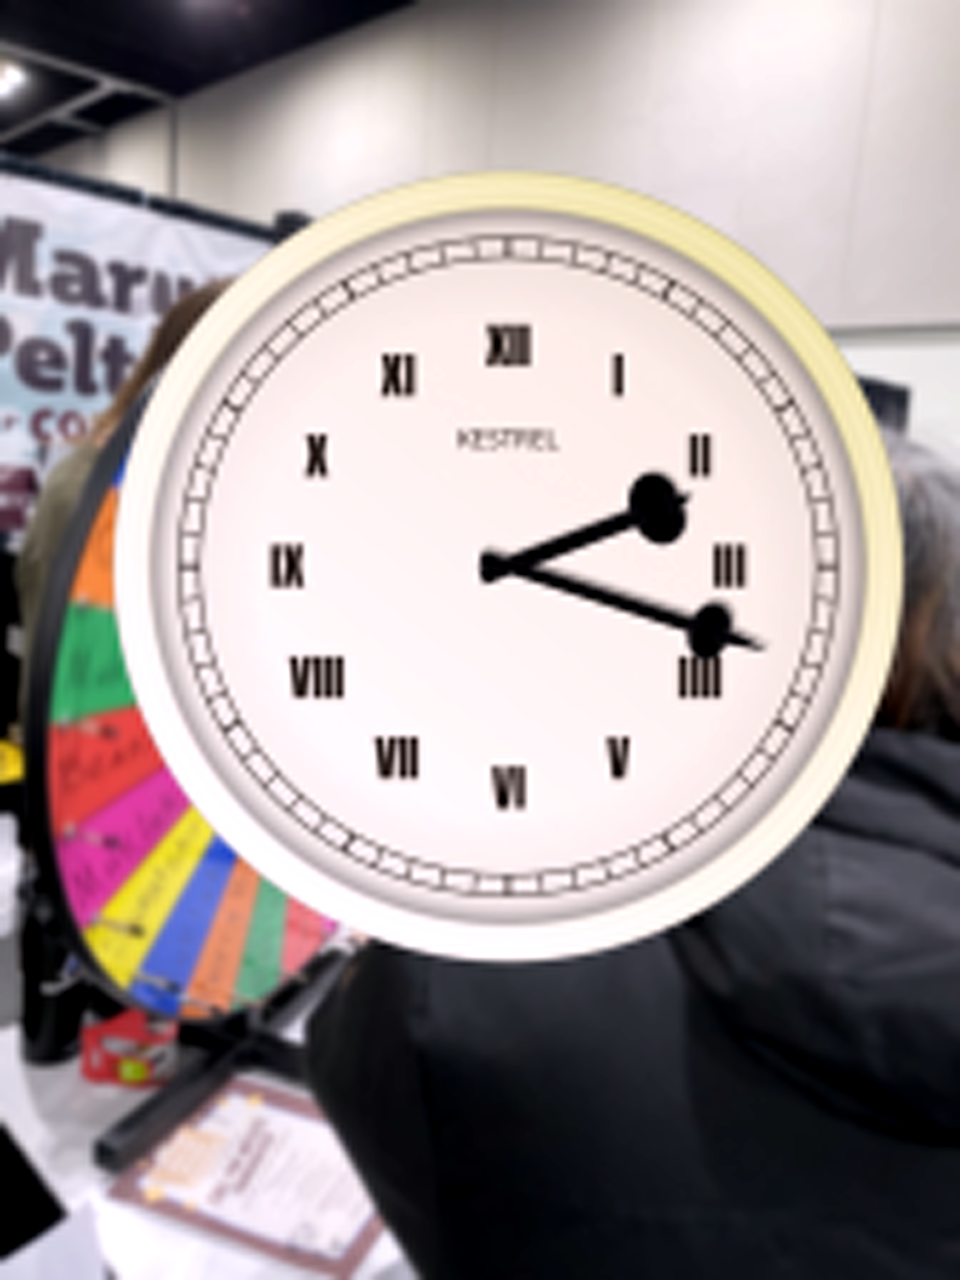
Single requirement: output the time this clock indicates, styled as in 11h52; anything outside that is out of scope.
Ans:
2h18
